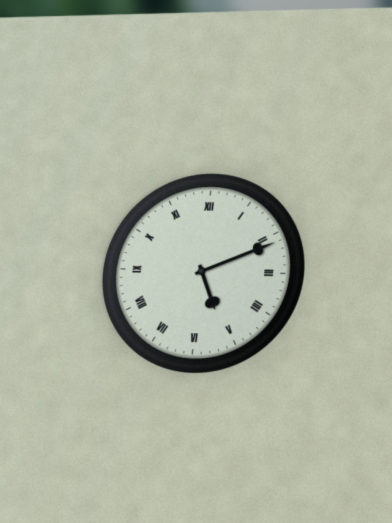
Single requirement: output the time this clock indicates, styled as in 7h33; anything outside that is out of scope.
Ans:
5h11
